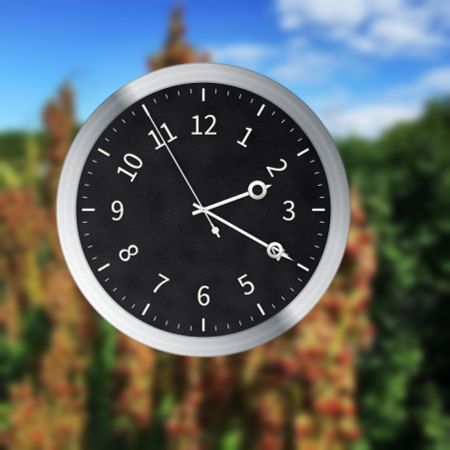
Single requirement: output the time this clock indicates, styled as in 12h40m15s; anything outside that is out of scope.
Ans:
2h19m55s
